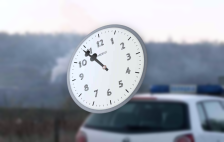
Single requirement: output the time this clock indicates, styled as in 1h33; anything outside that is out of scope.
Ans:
10h54
